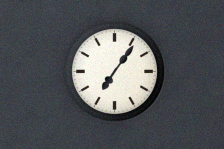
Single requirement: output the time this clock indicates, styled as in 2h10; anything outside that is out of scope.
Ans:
7h06
